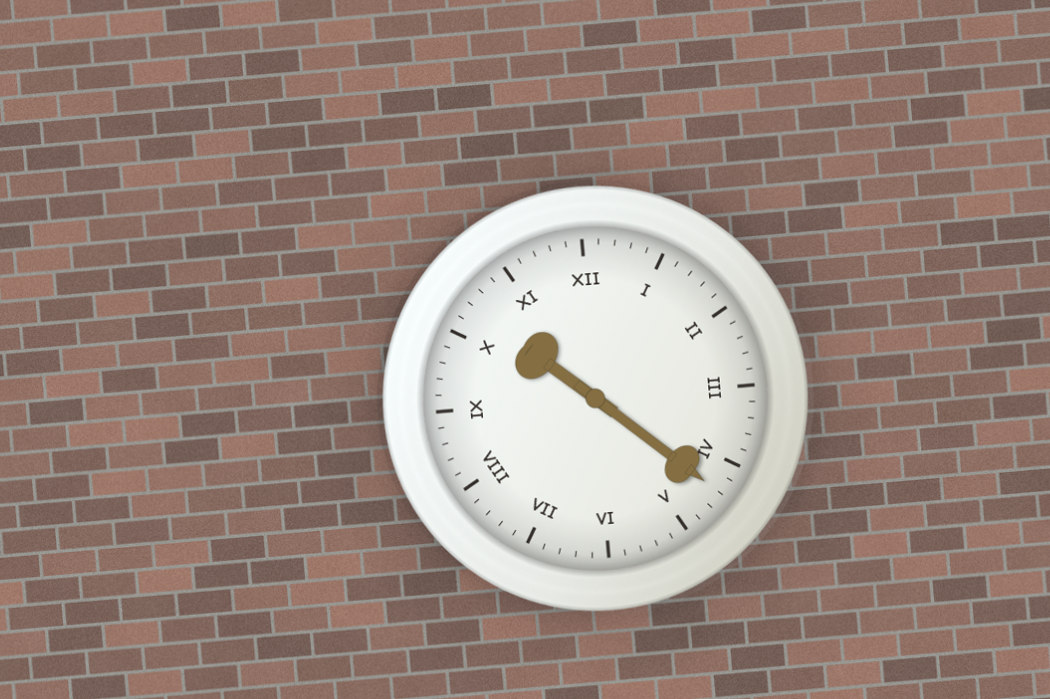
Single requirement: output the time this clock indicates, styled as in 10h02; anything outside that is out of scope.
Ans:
10h22
